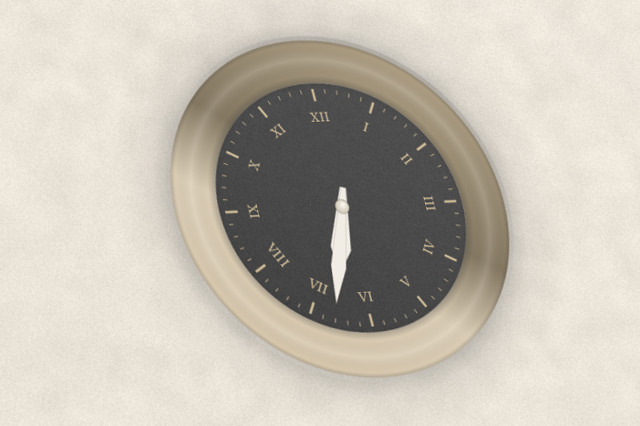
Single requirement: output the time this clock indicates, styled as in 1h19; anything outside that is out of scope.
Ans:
6h33
